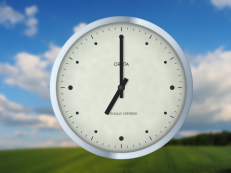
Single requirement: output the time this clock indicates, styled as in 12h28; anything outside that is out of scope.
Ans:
7h00
